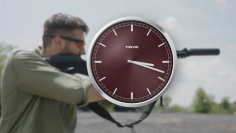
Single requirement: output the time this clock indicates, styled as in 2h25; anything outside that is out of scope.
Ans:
3h18
